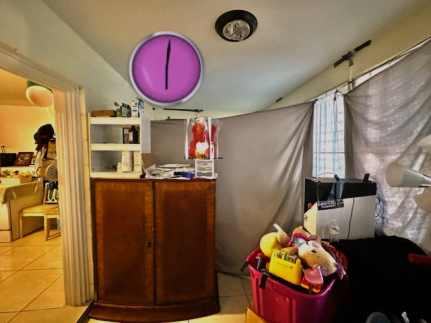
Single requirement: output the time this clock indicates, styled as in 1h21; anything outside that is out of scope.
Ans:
6h01
